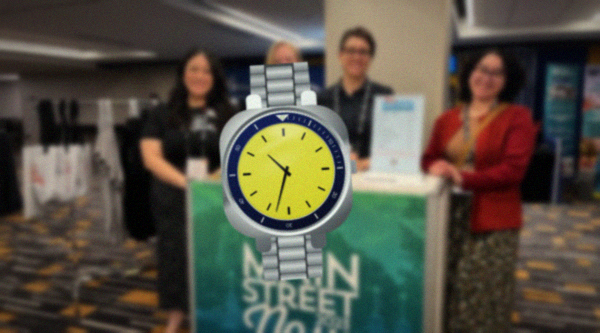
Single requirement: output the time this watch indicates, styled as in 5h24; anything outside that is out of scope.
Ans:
10h33
